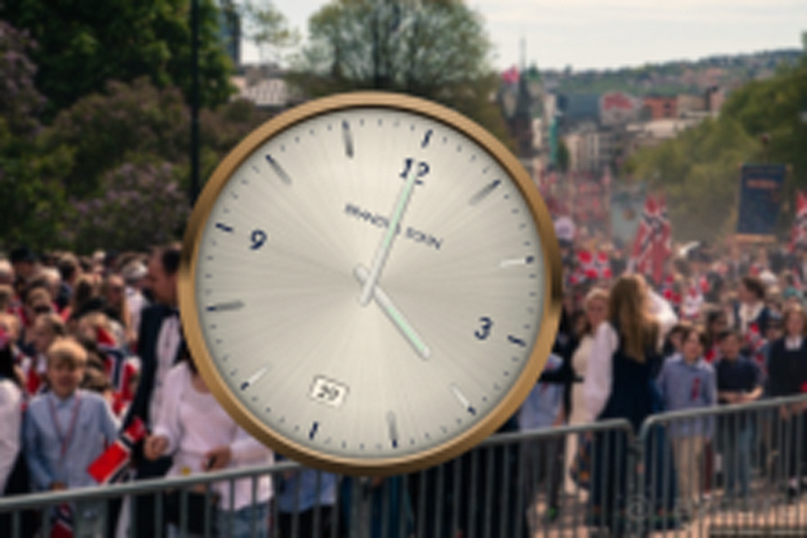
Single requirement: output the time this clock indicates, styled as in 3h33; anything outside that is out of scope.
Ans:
4h00
